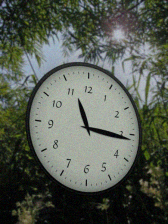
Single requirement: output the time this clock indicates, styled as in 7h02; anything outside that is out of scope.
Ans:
11h16
